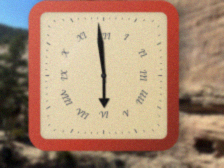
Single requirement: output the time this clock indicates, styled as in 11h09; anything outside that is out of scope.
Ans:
5h59
